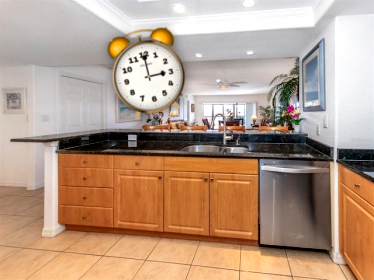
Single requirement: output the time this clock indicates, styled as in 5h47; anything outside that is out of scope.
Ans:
3h00
